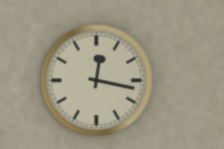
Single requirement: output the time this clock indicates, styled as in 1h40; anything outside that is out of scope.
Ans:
12h17
